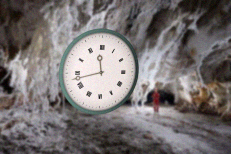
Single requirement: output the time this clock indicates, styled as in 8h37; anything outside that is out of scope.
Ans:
11h43
